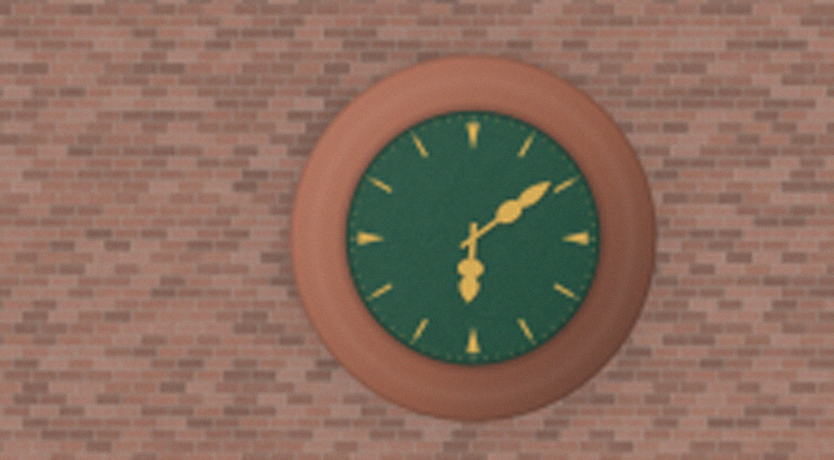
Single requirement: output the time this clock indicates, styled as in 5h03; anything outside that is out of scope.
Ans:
6h09
